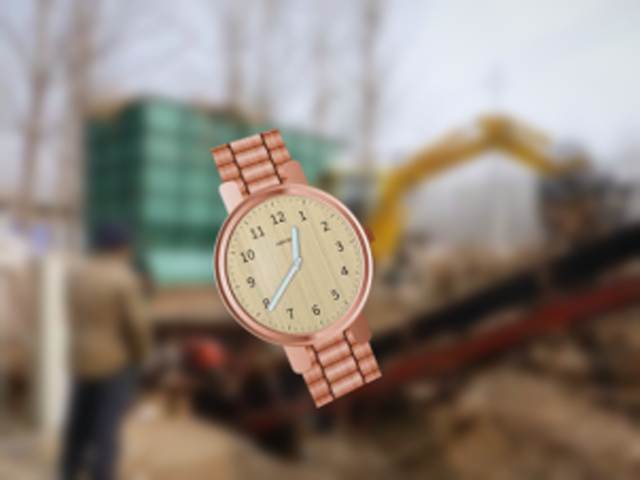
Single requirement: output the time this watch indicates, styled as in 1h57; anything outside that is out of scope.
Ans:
12h39
